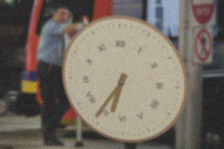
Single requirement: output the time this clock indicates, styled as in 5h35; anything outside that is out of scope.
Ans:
6h36
